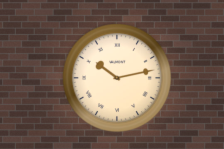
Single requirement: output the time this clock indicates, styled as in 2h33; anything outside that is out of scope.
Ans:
10h13
